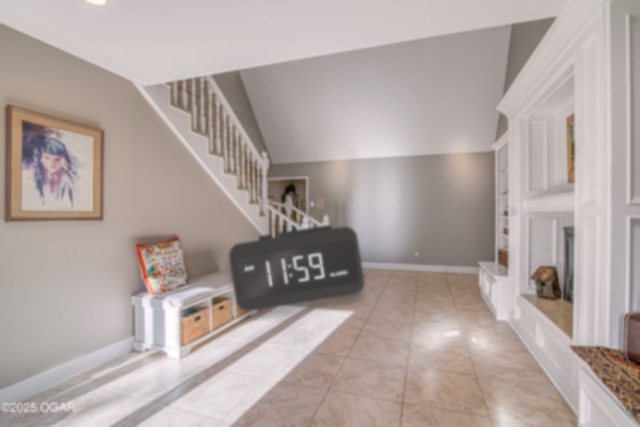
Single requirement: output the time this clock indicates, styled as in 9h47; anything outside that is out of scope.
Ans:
11h59
